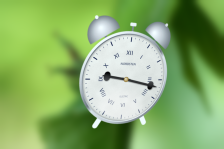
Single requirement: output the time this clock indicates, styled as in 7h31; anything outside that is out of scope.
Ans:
9h17
